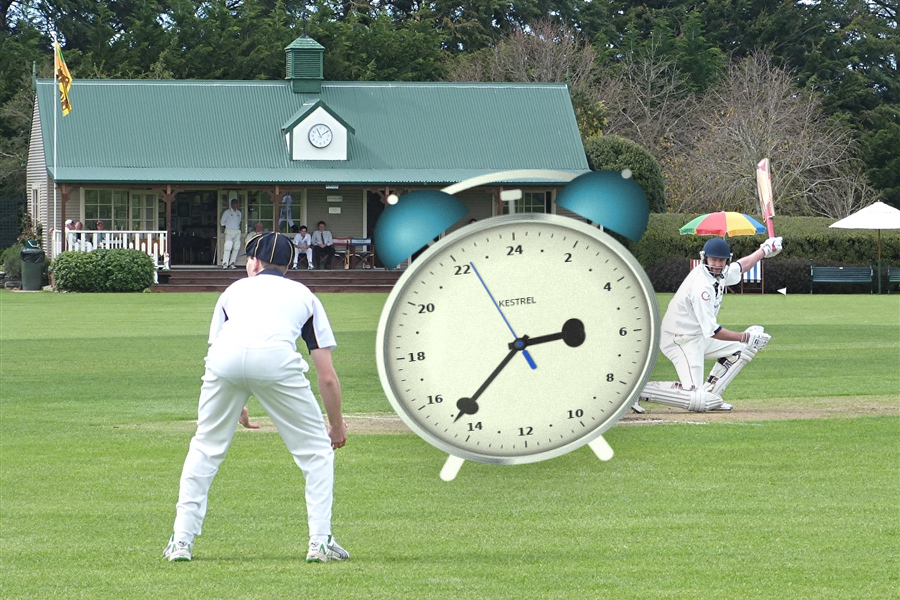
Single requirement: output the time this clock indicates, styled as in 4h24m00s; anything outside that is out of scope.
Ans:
5h36m56s
